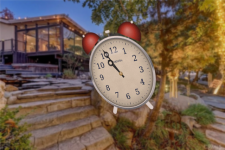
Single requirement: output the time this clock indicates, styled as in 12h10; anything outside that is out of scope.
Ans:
10h56
